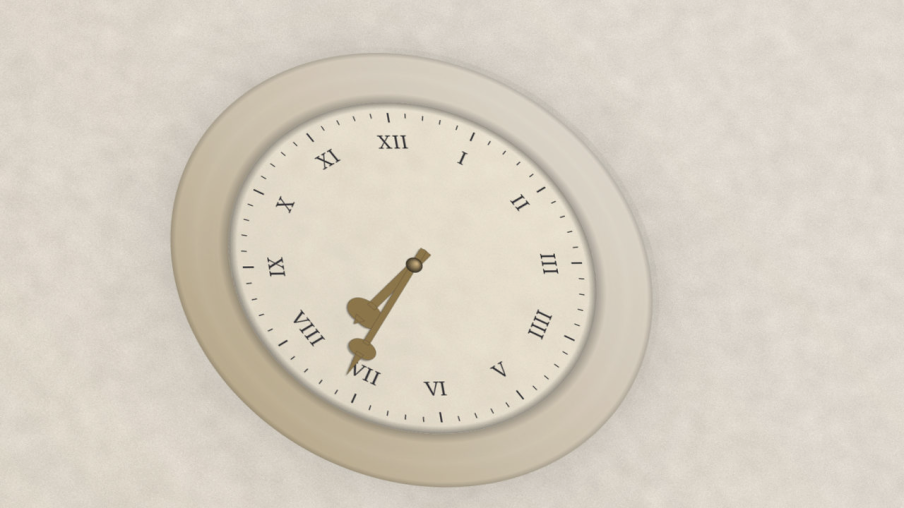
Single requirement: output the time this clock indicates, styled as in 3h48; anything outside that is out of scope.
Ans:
7h36
